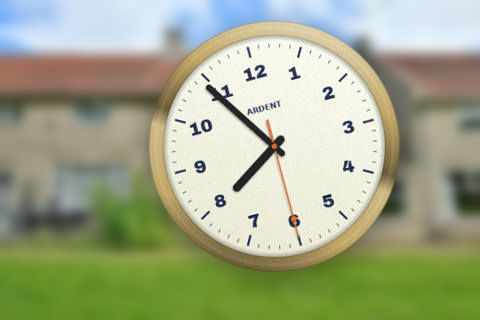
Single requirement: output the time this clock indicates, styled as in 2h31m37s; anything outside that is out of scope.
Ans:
7h54m30s
